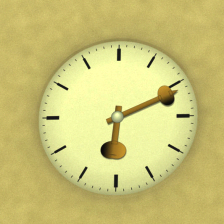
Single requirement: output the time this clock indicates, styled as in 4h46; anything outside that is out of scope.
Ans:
6h11
